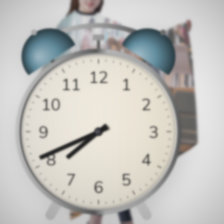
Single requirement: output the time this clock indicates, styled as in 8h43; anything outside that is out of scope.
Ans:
7h41
